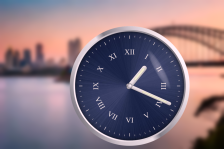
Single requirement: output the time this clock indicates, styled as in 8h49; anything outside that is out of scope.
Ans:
1h19
